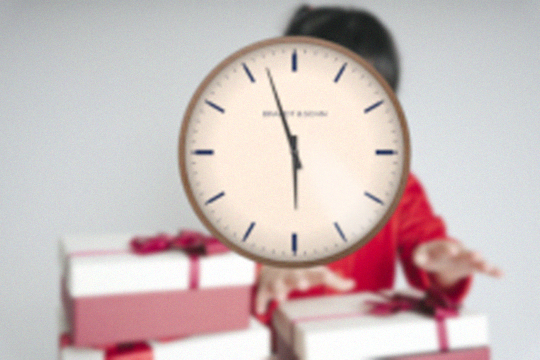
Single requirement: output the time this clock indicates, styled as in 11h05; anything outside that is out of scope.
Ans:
5h57
